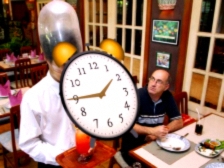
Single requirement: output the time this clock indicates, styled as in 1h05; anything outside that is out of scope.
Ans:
1h45
